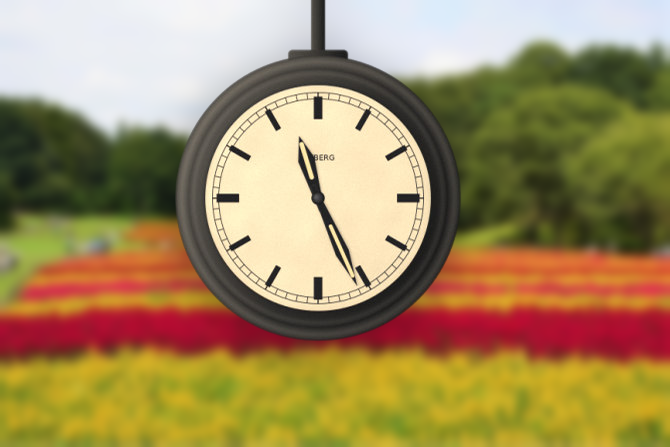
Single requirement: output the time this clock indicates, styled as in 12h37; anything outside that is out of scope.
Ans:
11h26
